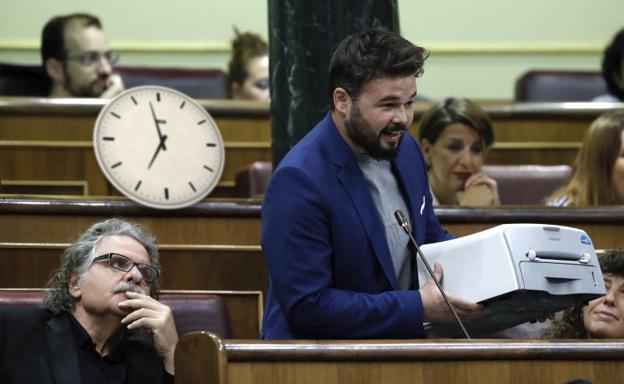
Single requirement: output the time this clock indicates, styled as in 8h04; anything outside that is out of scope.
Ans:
6h58
